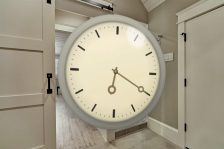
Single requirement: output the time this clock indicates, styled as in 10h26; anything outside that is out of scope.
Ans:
6h20
